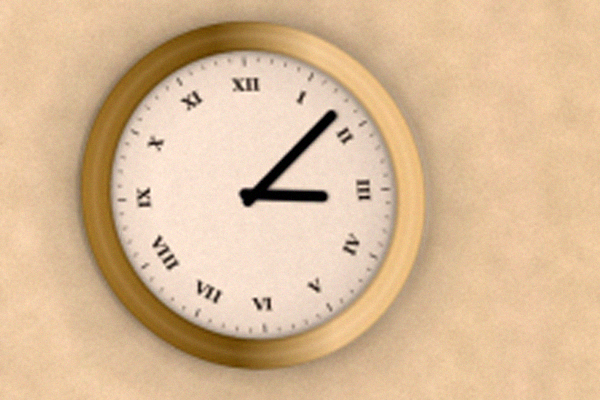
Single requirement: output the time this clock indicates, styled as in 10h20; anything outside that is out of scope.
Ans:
3h08
